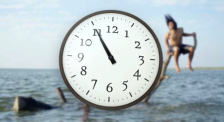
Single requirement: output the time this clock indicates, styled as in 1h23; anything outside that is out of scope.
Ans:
10h55
